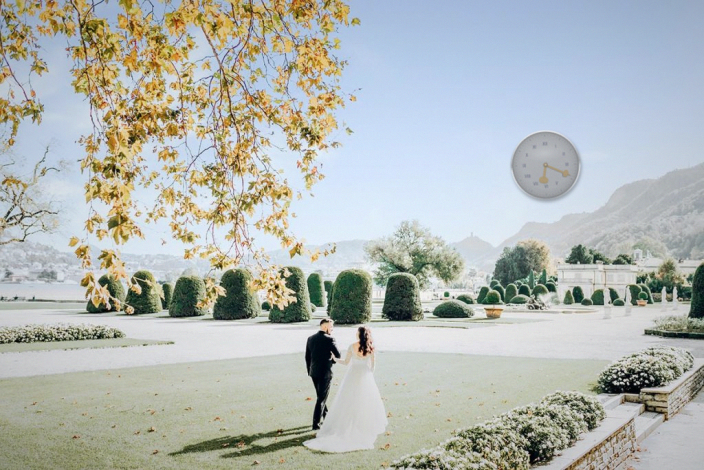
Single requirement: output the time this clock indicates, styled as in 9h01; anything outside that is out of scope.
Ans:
6h19
